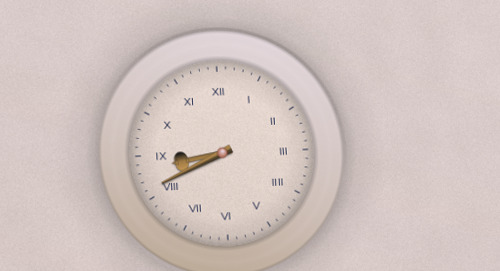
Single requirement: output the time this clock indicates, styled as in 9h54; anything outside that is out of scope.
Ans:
8h41
